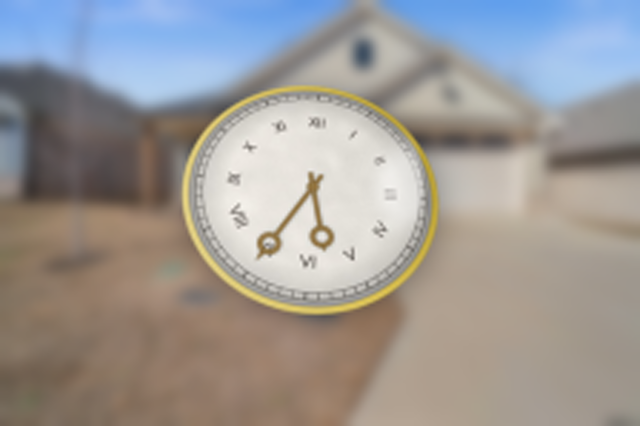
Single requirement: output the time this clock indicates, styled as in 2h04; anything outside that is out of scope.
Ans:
5h35
